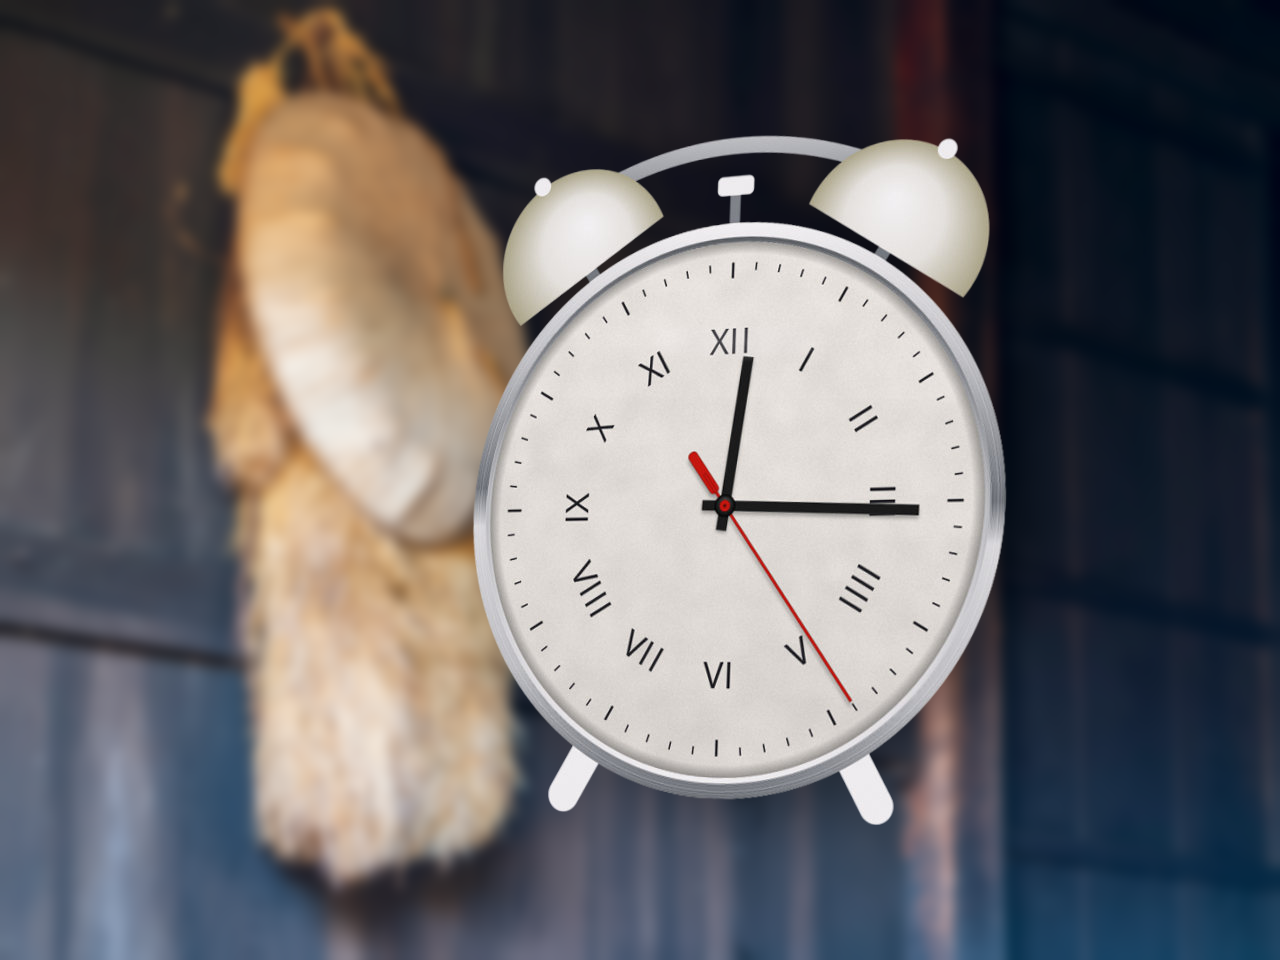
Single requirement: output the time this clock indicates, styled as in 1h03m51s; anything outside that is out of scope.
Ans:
12h15m24s
